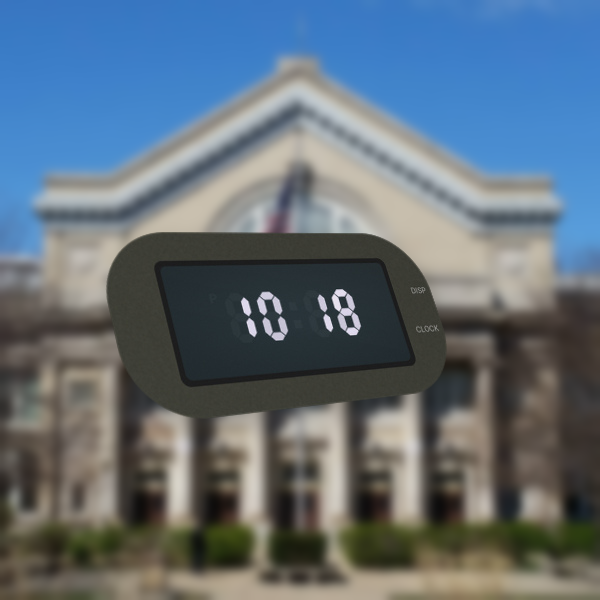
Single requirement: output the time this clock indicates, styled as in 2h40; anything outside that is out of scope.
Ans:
10h18
